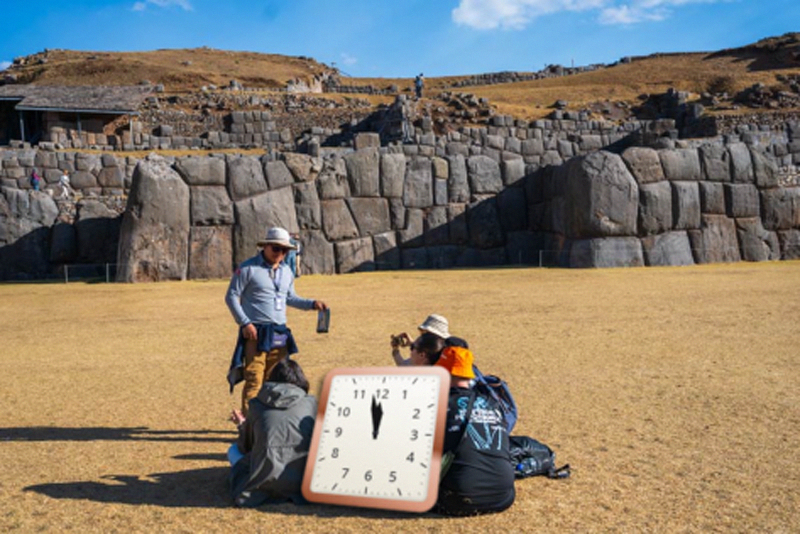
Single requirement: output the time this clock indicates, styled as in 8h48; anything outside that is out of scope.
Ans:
11h58
